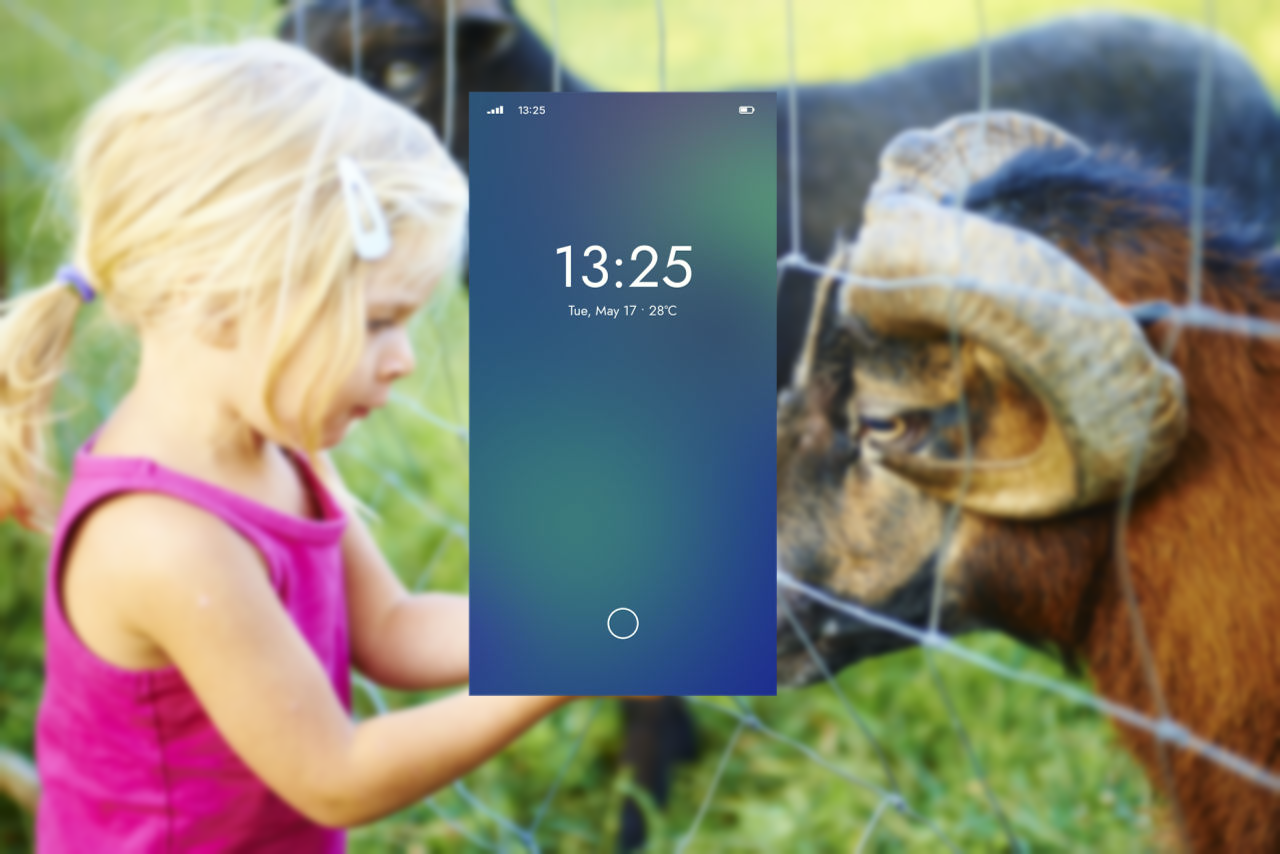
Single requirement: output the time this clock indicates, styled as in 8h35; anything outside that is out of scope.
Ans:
13h25
